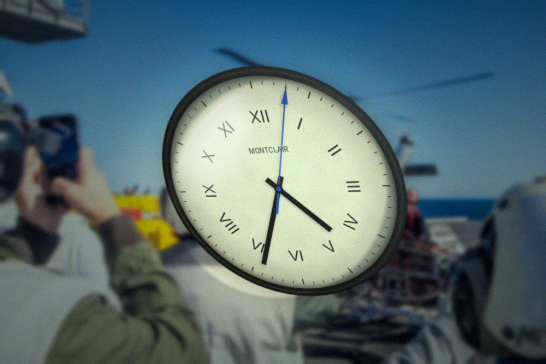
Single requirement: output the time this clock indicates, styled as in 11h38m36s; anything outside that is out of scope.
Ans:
4h34m03s
